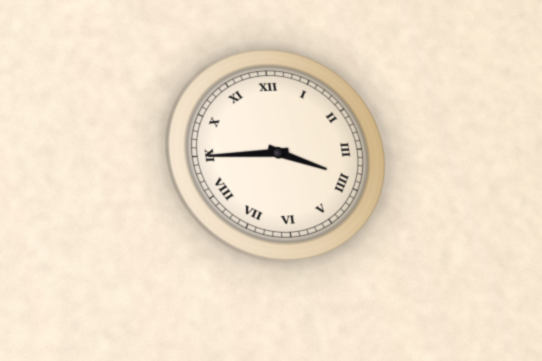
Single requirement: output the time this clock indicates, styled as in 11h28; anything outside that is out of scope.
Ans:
3h45
